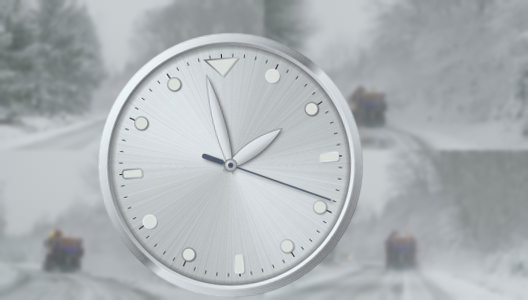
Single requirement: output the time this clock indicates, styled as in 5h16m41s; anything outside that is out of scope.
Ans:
1h58m19s
